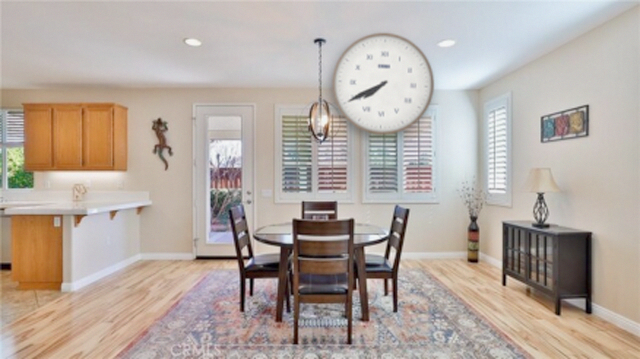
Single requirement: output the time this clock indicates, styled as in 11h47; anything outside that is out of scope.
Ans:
7h40
